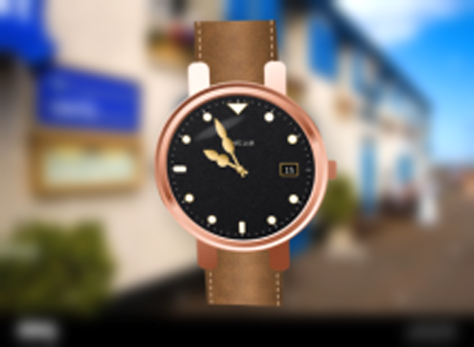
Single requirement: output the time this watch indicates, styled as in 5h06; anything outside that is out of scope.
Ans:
9h56
